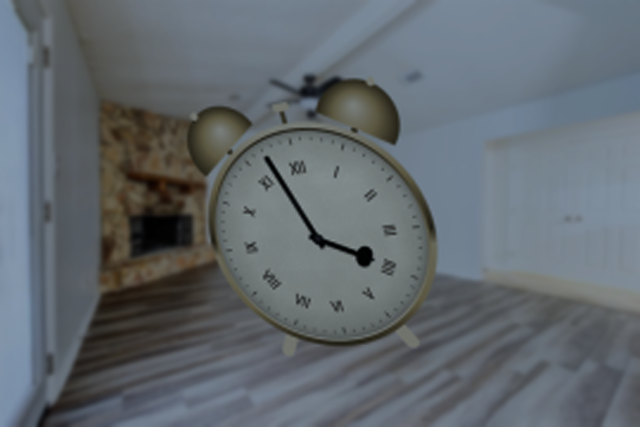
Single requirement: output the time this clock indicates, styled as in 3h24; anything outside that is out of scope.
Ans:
3h57
